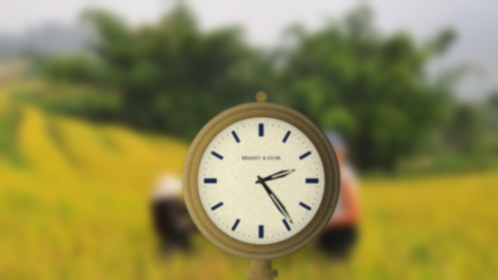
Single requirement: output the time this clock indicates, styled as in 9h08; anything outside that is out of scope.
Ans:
2h24
